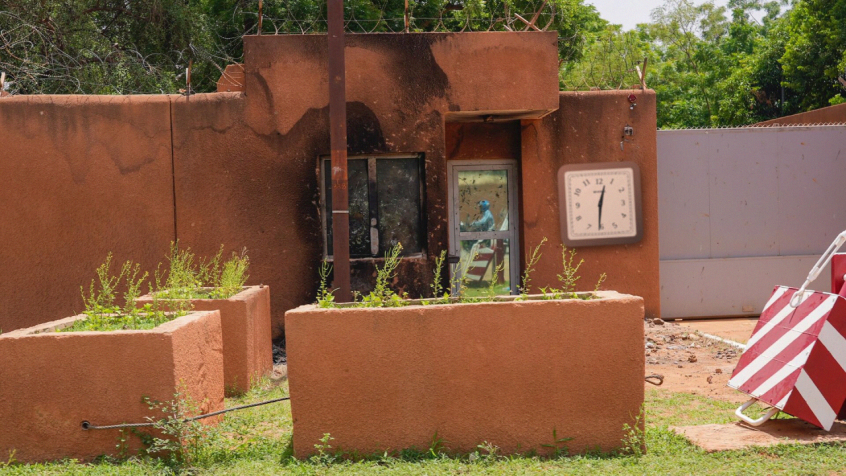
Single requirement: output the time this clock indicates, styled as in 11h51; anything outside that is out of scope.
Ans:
12h31
